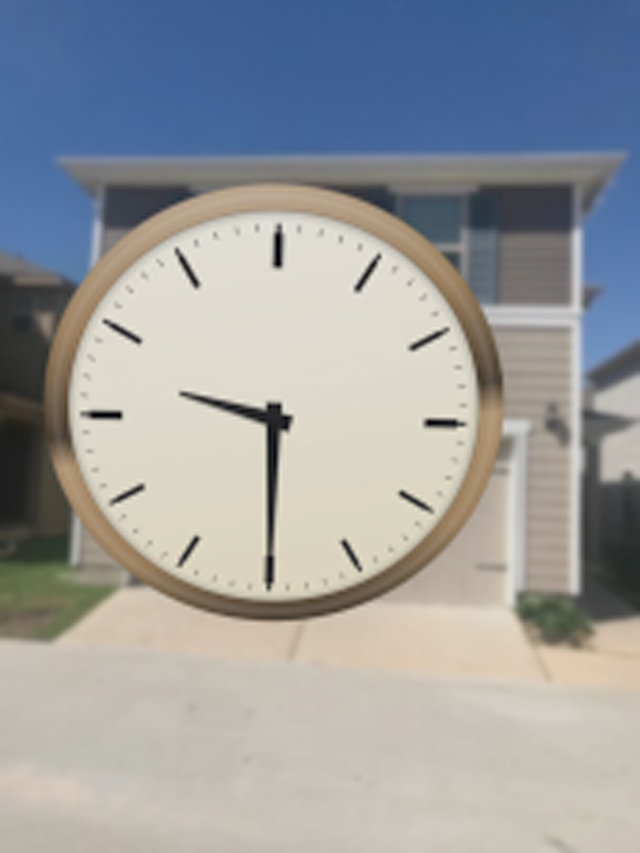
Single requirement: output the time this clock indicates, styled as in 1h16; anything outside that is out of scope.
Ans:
9h30
